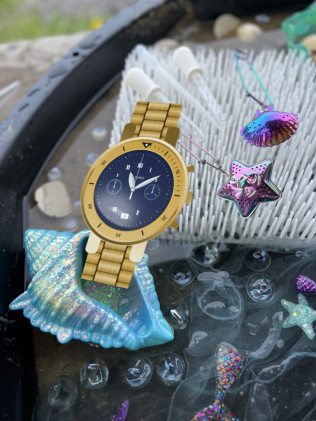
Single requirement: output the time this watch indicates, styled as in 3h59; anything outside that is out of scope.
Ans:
11h09
